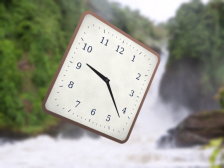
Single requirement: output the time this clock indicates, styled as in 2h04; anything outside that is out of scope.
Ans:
9h22
